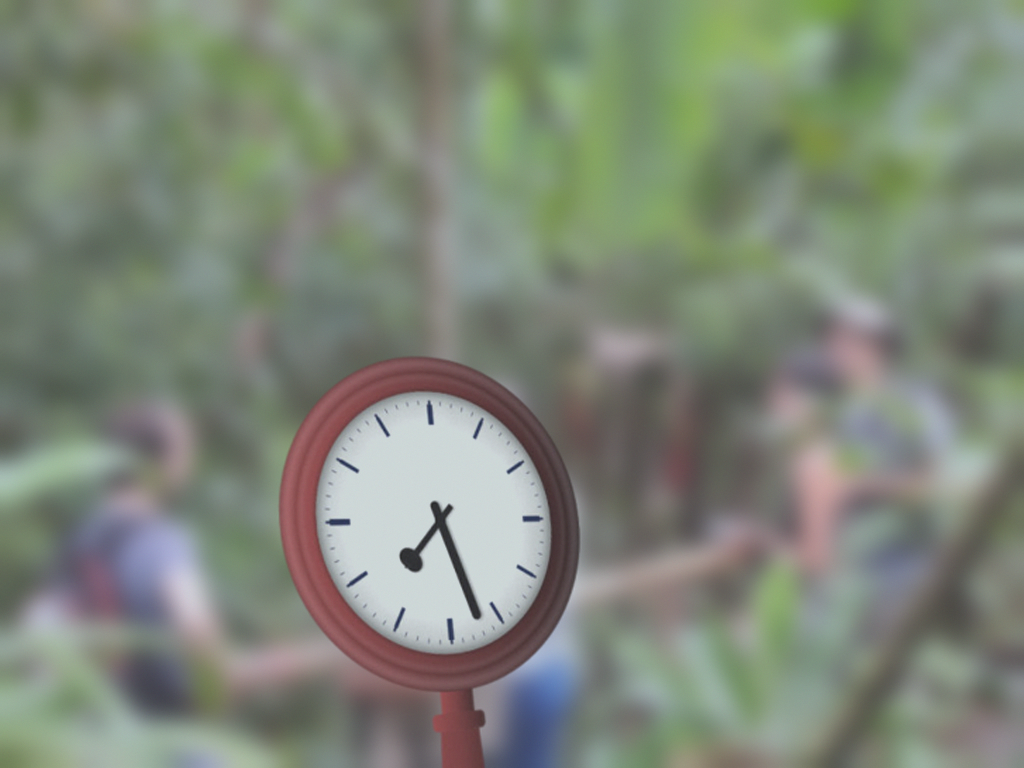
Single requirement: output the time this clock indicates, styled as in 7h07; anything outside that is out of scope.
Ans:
7h27
